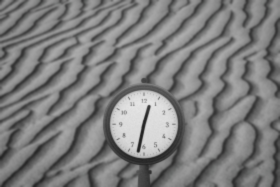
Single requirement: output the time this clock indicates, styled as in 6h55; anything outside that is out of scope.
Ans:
12h32
